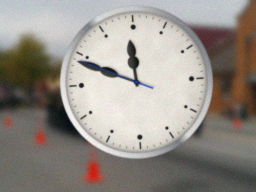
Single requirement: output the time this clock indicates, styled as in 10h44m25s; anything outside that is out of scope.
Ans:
11h48m49s
